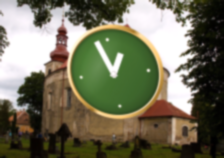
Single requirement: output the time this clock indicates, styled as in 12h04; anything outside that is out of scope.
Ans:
12h57
